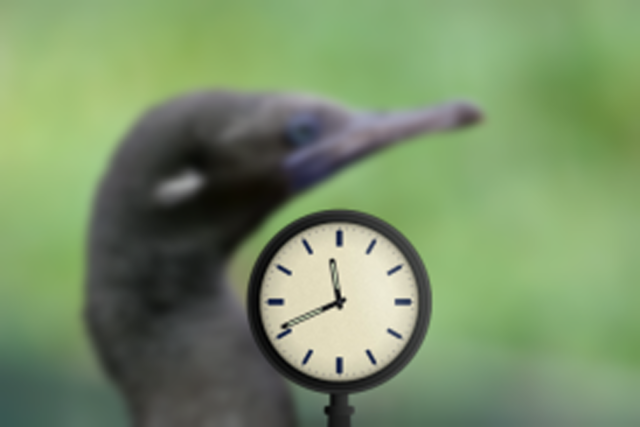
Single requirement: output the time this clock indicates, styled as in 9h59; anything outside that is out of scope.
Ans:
11h41
